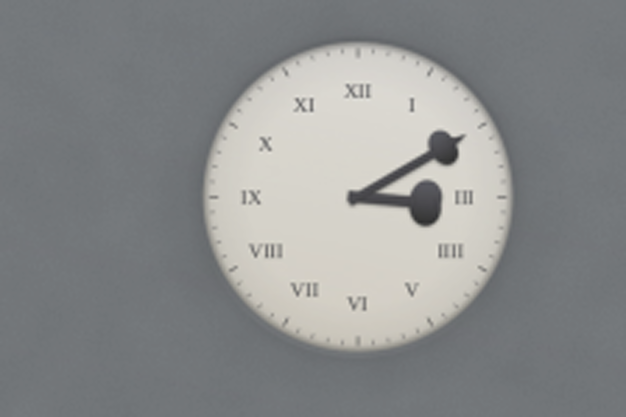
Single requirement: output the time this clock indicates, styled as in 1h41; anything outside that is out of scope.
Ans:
3h10
